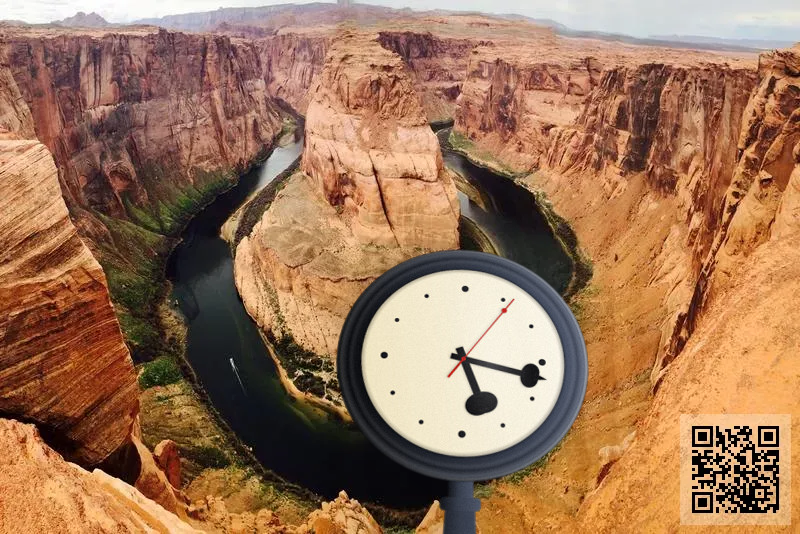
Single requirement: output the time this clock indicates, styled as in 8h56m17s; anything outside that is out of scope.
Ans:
5h17m06s
